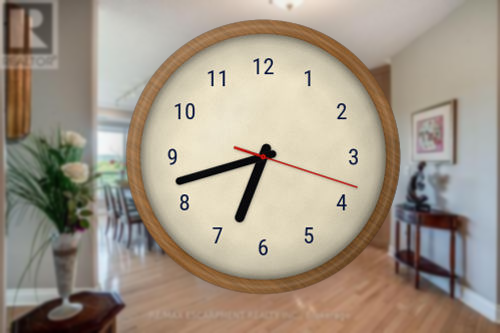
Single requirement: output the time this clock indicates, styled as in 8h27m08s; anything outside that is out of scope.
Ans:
6h42m18s
